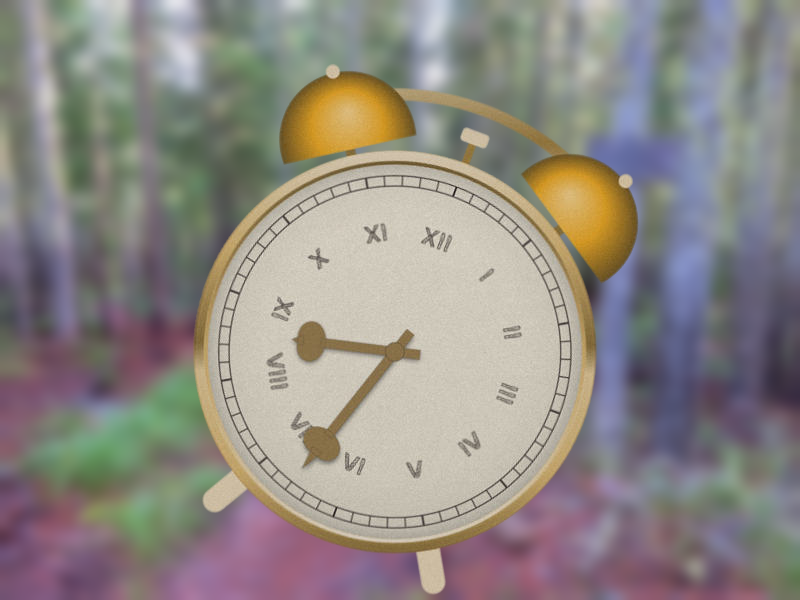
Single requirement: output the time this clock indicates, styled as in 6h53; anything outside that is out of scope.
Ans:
8h33
